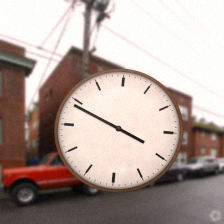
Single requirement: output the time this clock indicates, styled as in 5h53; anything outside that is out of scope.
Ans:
3h49
